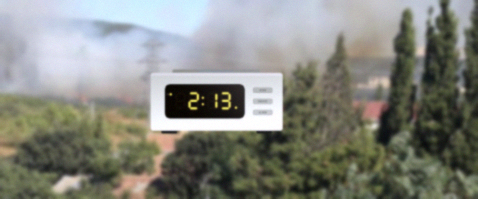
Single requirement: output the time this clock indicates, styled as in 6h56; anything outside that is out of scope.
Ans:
2h13
